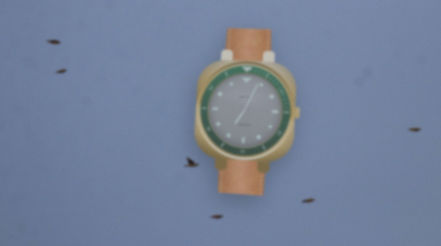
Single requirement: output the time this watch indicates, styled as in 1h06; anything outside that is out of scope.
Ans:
7h04
